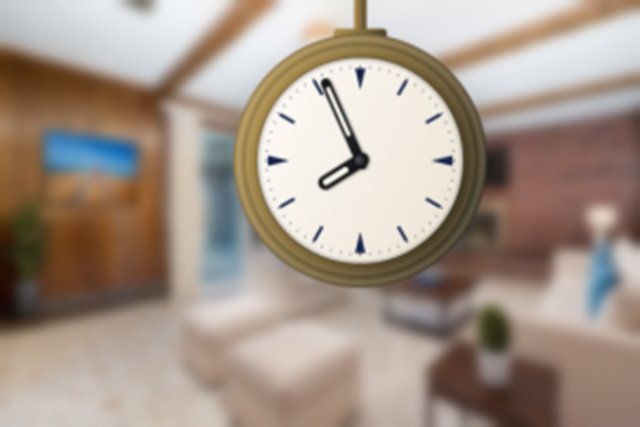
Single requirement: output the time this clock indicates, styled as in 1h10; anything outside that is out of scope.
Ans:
7h56
